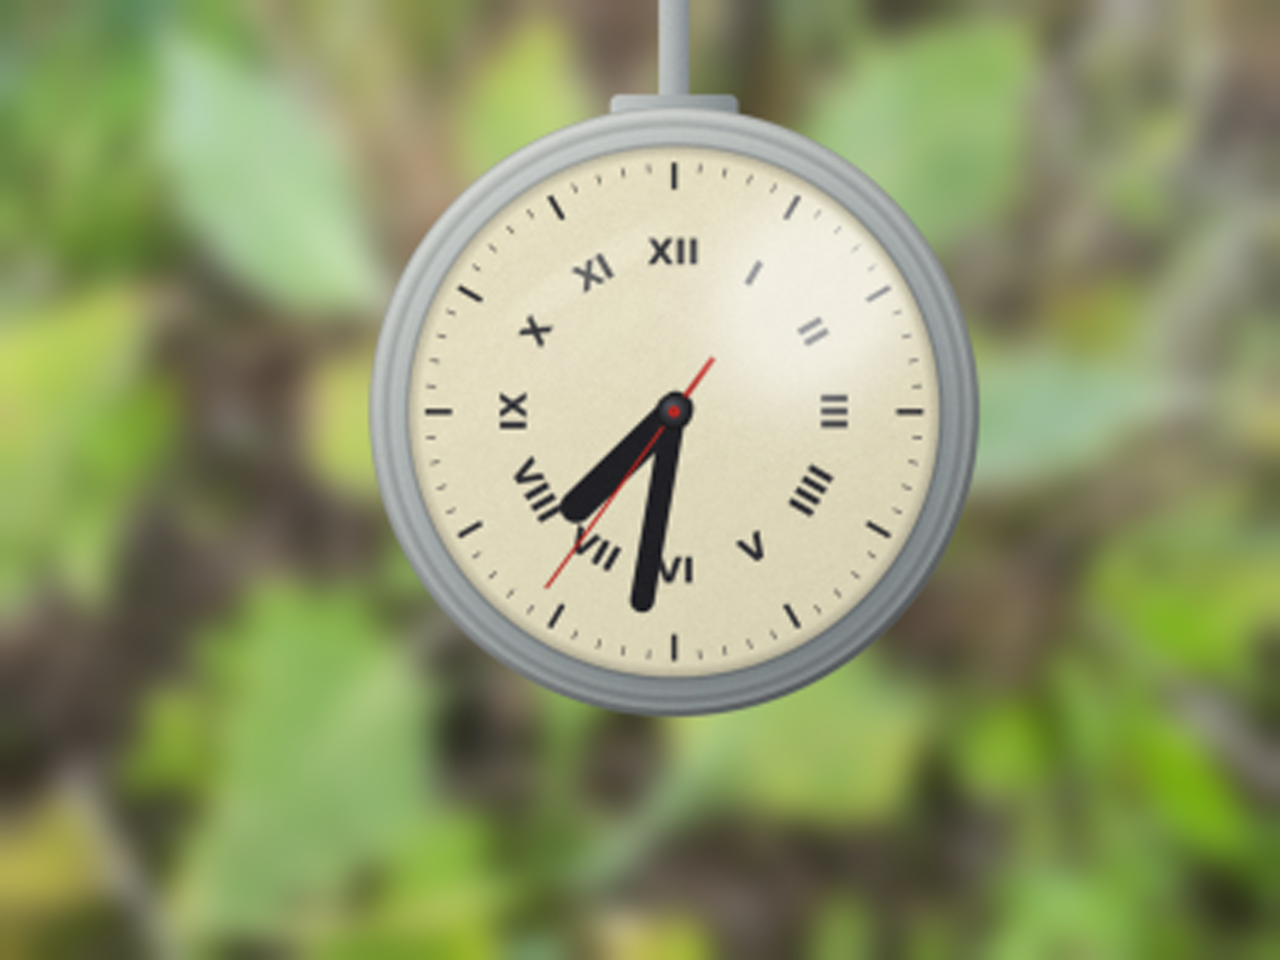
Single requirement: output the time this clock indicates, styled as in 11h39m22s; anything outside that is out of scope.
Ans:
7h31m36s
